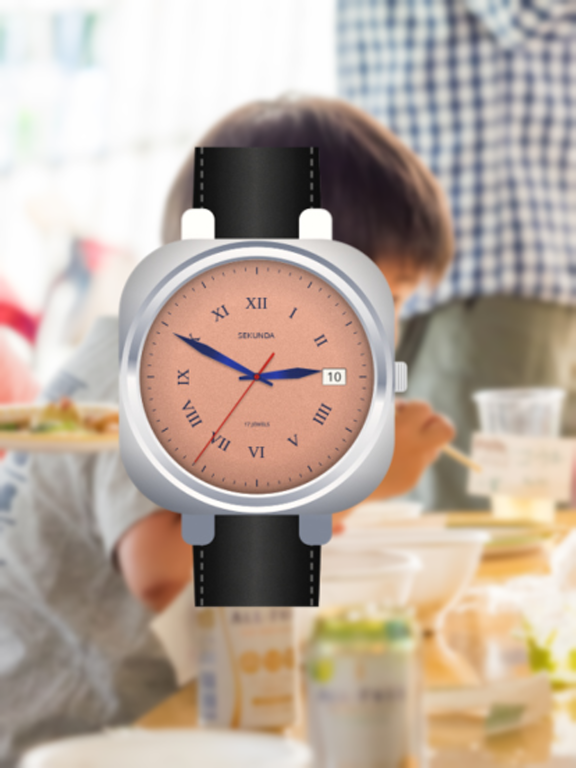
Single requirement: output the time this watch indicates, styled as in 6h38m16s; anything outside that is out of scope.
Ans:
2h49m36s
